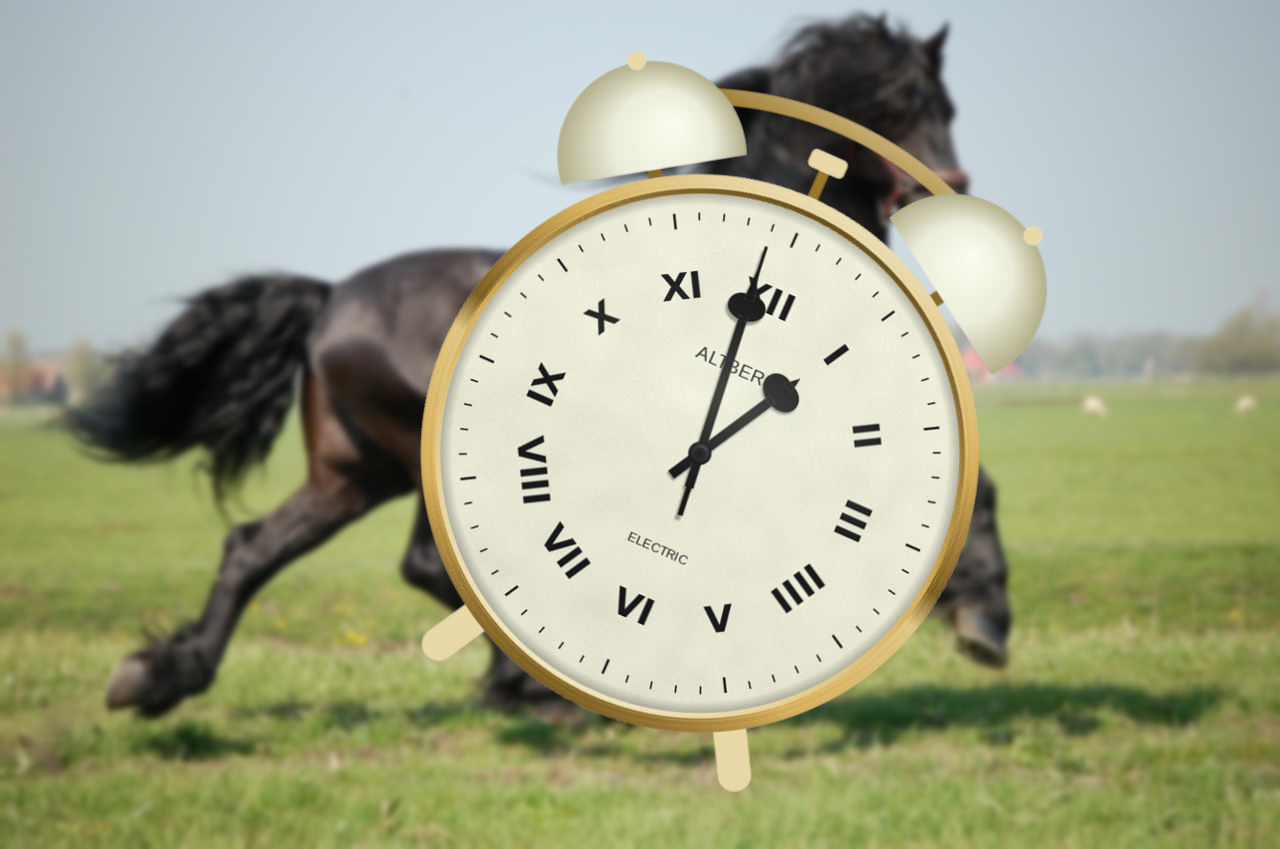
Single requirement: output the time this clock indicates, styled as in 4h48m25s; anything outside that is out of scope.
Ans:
12h58m59s
